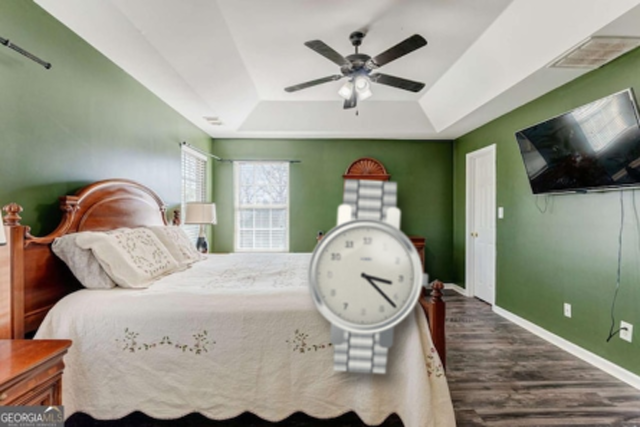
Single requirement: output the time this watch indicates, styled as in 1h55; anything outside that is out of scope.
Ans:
3h22
